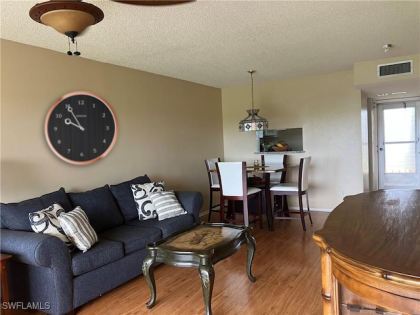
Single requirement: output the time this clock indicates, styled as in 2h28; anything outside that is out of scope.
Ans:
9h55
